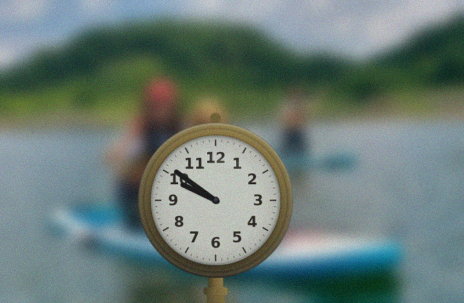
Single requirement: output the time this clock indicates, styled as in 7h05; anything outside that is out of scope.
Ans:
9h51
